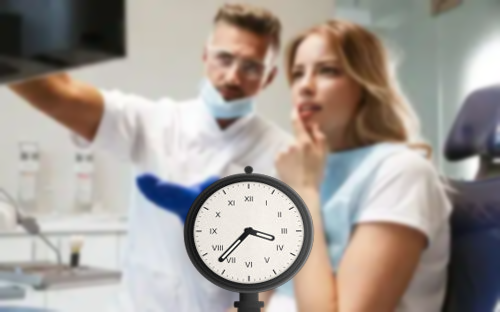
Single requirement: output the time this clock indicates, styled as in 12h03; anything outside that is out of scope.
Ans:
3h37
